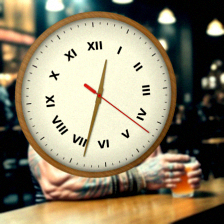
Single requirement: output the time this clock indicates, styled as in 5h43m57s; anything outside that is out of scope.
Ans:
12h33m22s
